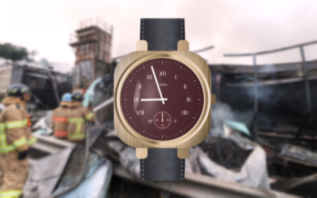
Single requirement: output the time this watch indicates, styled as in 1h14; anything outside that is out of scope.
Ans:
8h57
